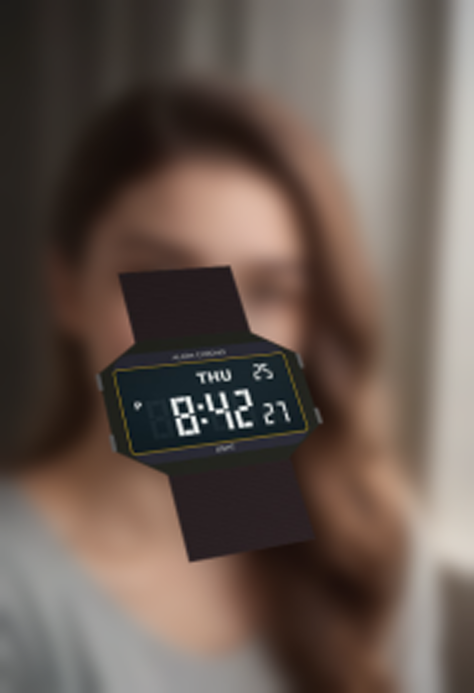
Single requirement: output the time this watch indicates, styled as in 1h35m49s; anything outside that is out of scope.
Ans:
8h42m27s
